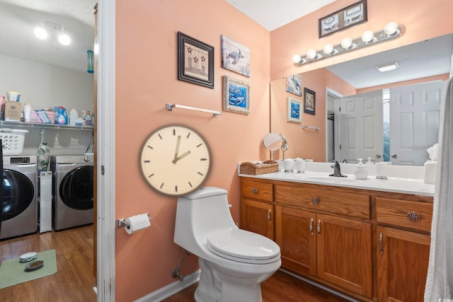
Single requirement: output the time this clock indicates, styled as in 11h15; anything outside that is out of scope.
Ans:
2h02
